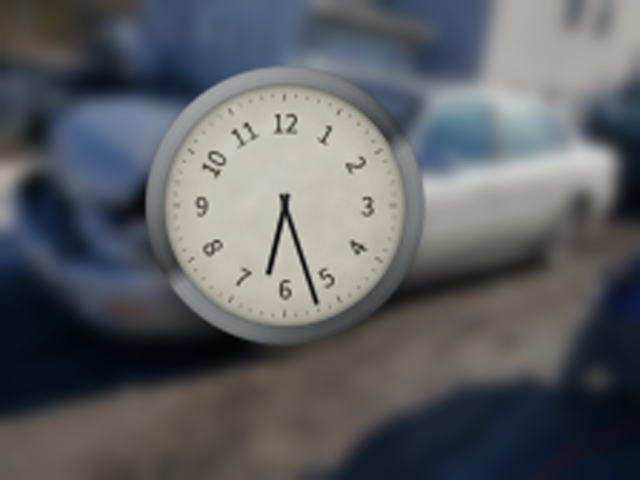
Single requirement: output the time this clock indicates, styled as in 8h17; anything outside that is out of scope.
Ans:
6h27
